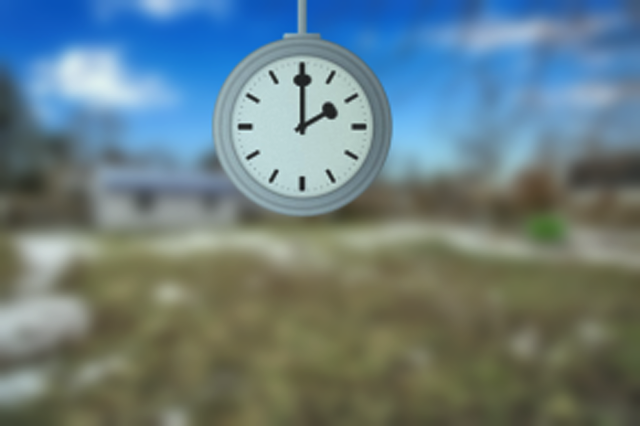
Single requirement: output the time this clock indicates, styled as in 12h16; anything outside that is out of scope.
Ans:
2h00
